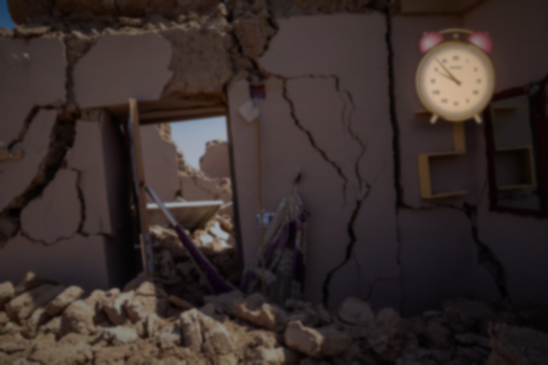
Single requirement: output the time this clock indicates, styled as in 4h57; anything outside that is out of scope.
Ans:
9h53
